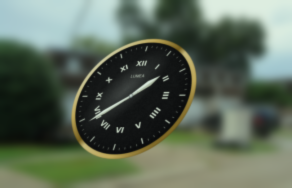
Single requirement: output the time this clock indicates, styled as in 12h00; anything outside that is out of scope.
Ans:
1h39
